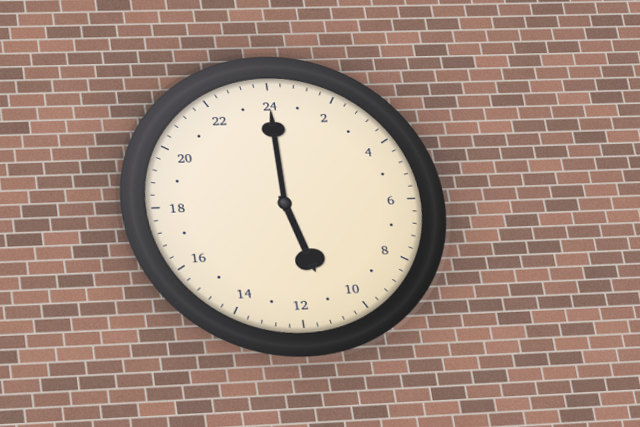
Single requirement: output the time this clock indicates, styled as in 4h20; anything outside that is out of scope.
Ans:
11h00
